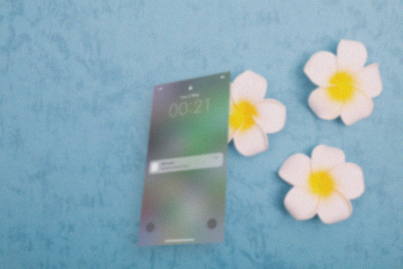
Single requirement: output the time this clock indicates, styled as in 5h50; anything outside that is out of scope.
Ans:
0h21
